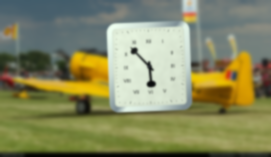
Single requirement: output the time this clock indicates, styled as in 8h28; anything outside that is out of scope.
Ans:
5h53
